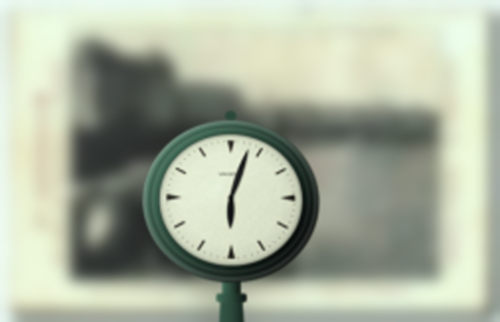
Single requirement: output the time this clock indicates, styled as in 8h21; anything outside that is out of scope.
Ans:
6h03
